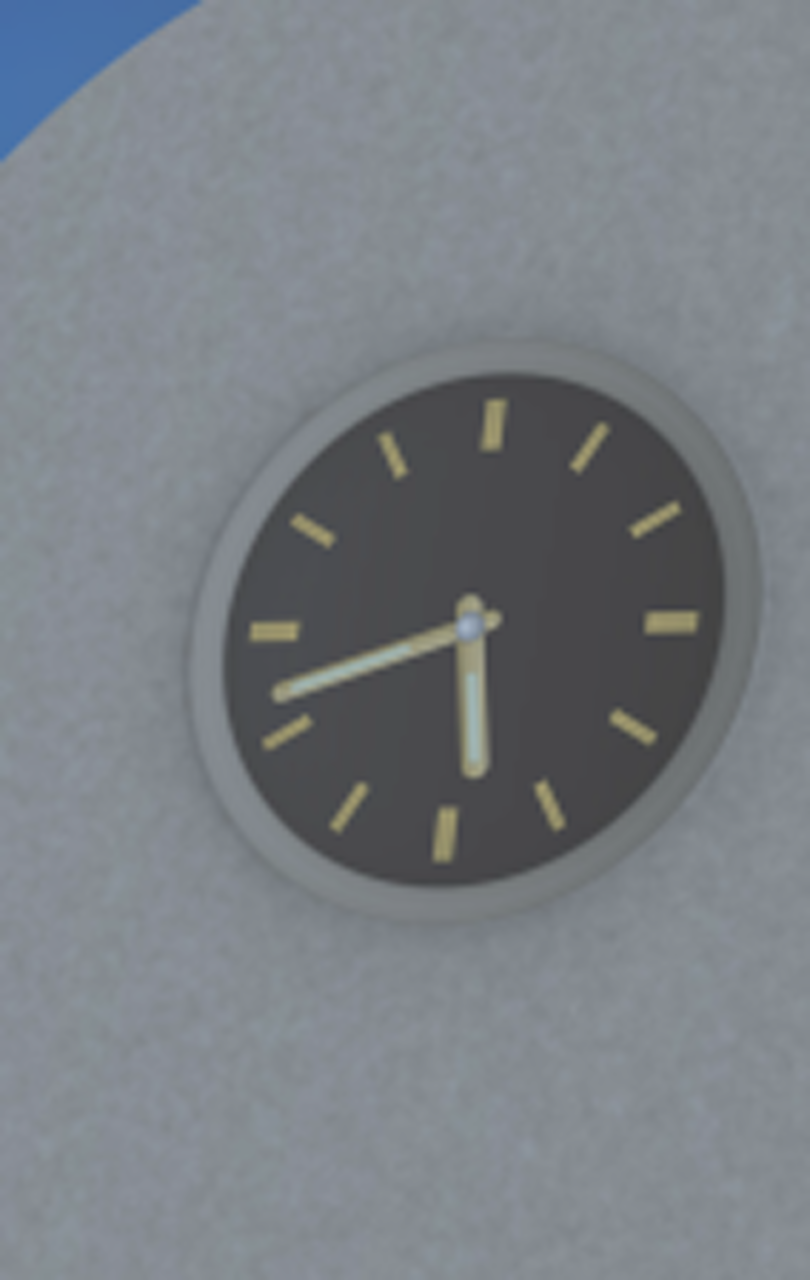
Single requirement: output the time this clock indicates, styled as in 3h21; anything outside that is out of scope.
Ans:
5h42
